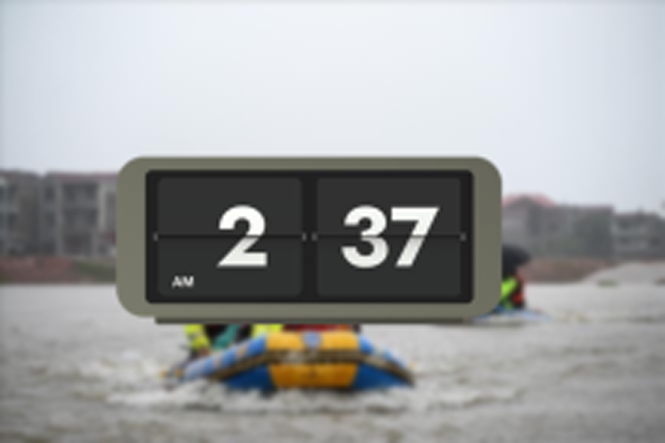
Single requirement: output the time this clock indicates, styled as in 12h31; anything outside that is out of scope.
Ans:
2h37
